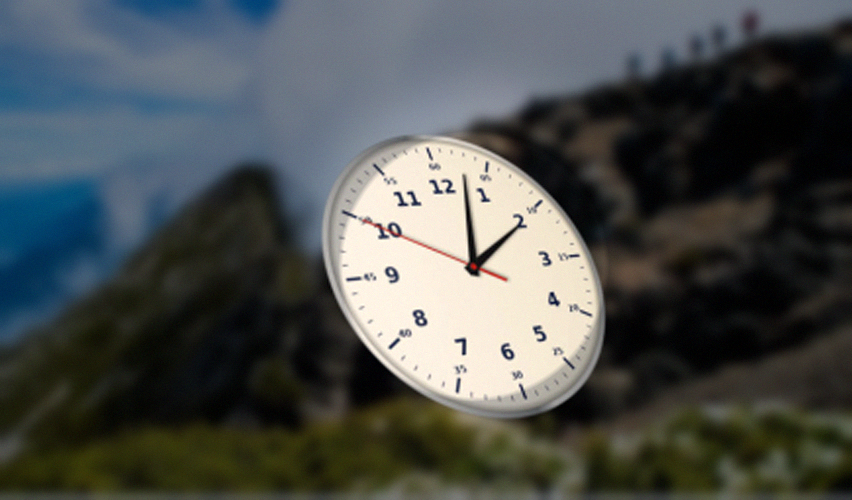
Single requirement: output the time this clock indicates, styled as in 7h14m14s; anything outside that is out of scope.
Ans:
2h02m50s
